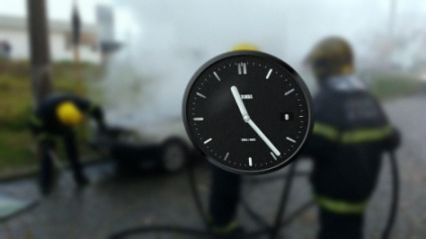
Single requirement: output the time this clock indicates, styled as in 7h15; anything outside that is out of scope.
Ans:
11h24
